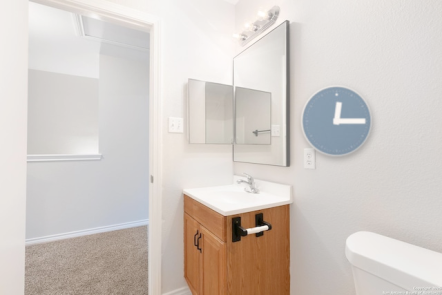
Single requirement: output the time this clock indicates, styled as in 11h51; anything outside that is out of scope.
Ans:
12h15
